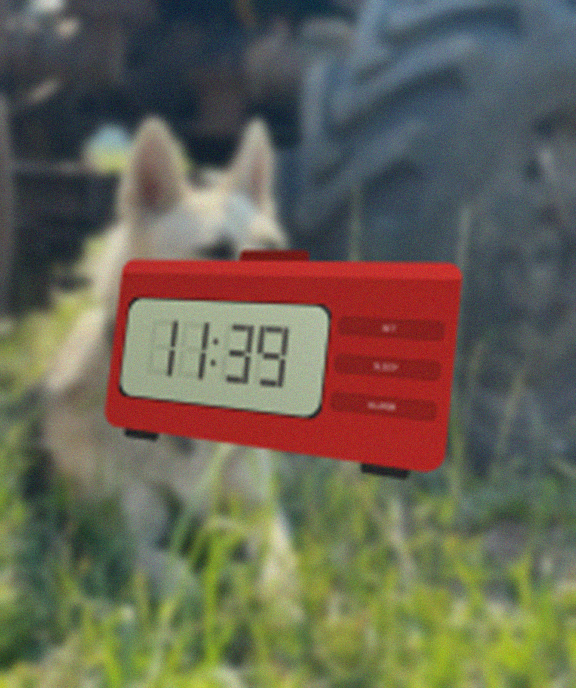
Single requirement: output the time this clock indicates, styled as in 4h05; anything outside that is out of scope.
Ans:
11h39
